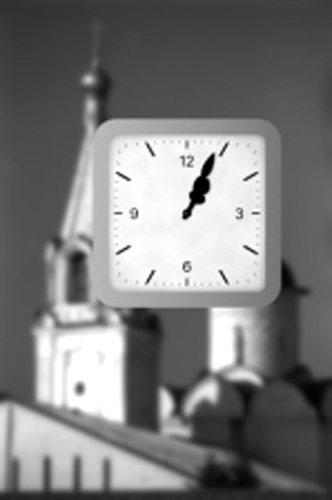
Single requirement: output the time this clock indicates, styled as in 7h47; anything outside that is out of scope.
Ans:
1h04
